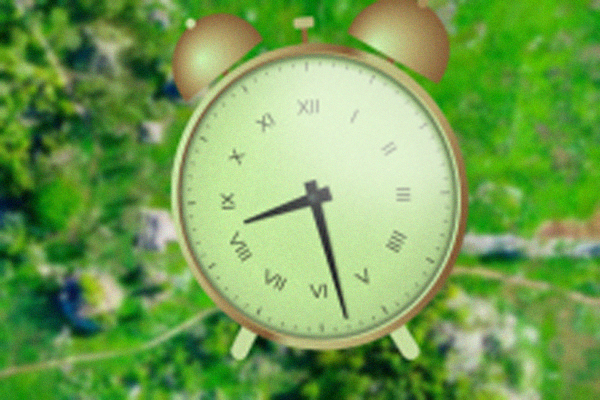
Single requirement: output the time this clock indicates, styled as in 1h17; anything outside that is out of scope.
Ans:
8h28
